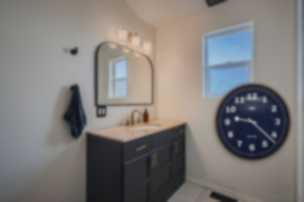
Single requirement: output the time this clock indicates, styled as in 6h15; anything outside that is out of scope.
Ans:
9h22
